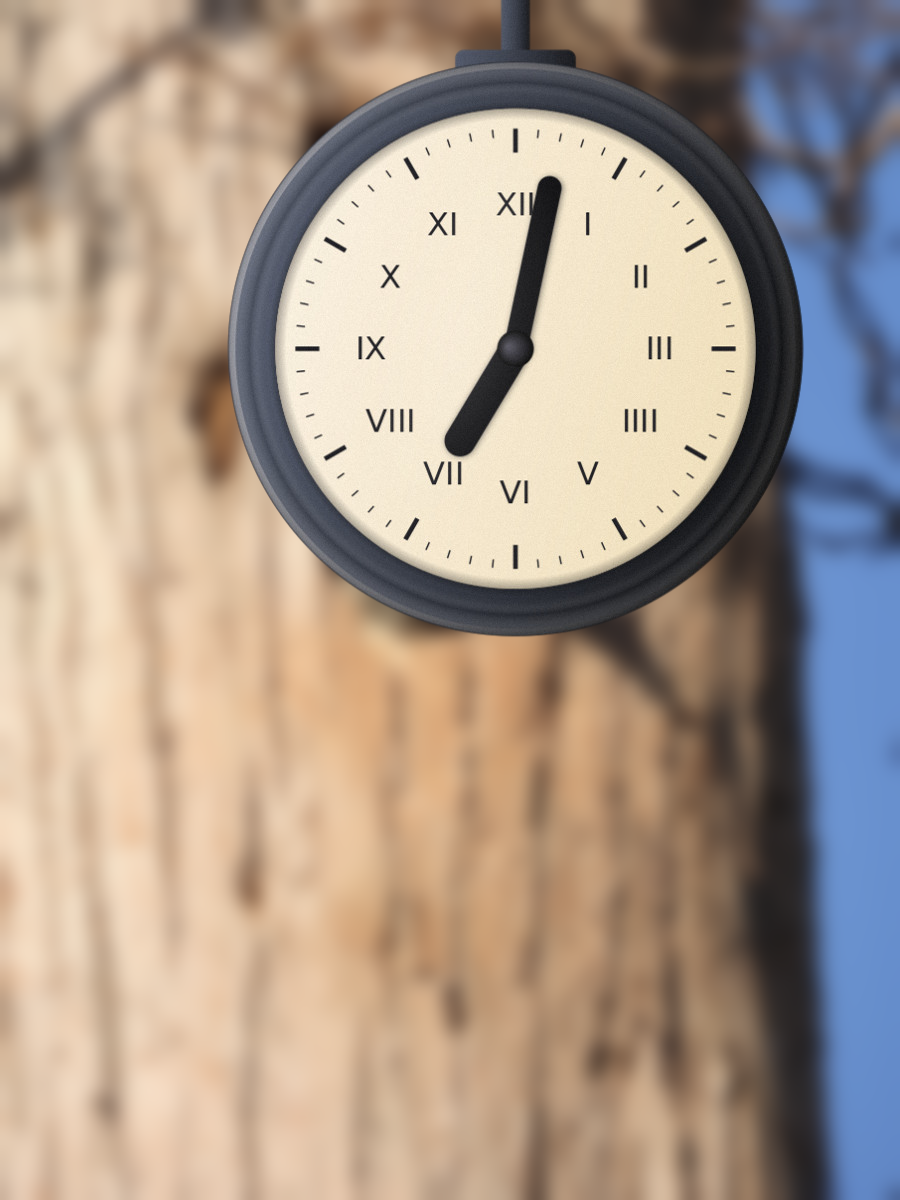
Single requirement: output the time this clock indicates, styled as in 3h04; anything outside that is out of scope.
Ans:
7h02
